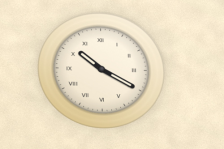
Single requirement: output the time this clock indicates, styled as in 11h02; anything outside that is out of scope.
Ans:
10h20
